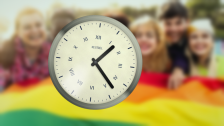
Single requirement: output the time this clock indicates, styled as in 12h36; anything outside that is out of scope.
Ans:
1h23
